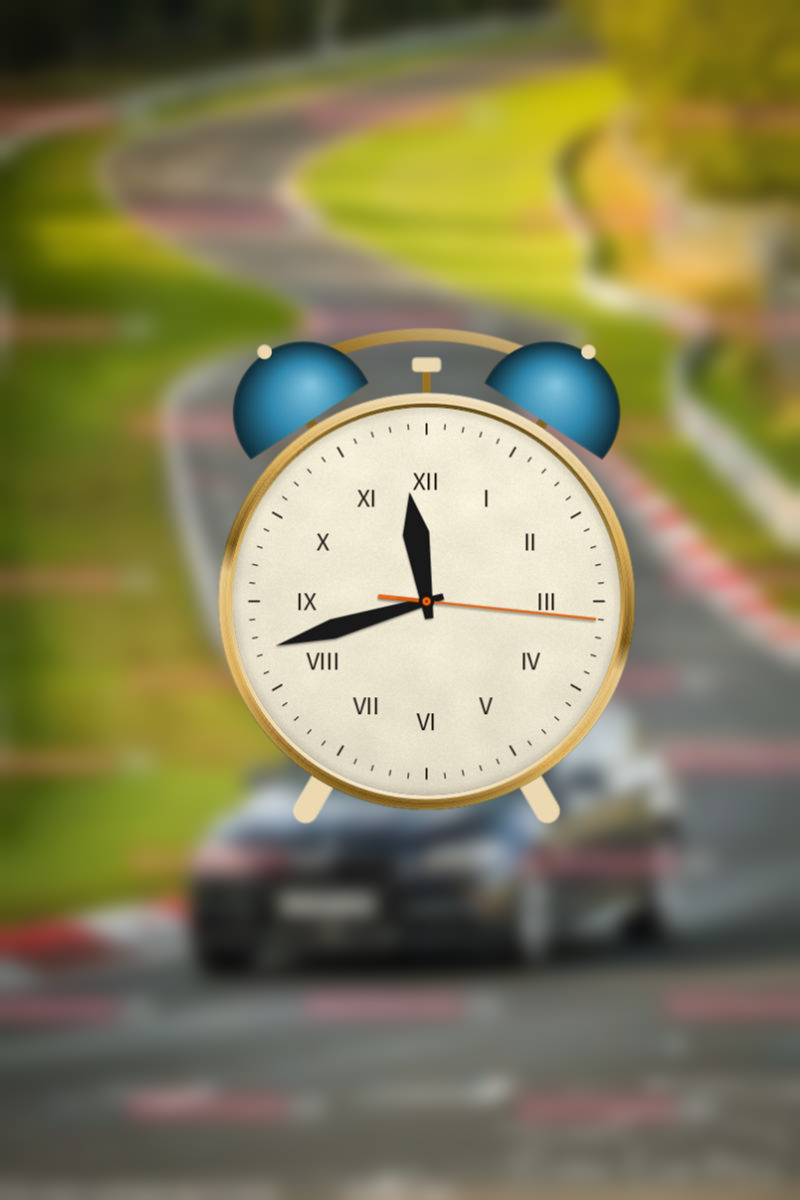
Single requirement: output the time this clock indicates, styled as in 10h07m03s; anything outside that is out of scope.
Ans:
11h42m16s
